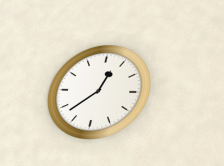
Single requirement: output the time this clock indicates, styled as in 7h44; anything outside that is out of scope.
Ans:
12h38
